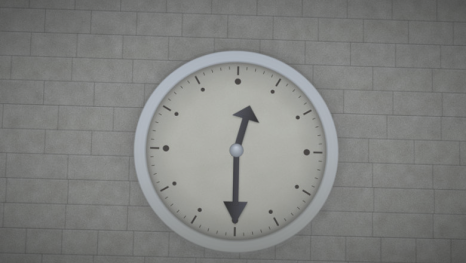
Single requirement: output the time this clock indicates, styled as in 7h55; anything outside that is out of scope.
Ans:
12h30
